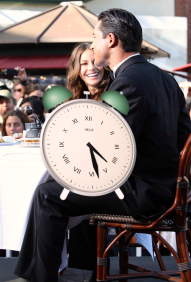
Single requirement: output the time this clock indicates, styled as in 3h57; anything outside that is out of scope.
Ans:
4h28
